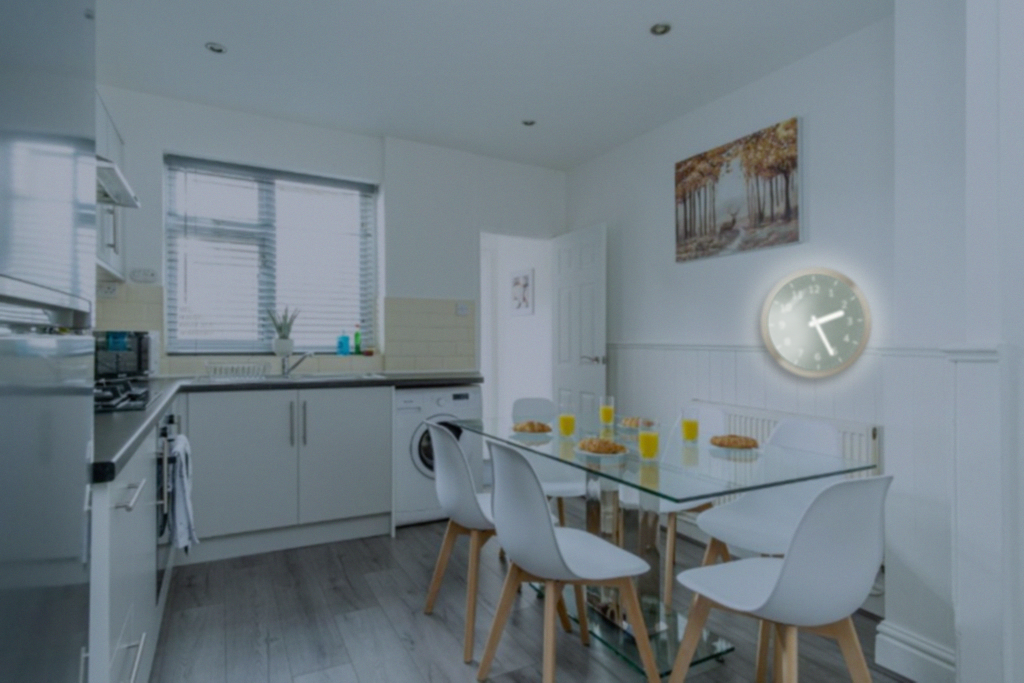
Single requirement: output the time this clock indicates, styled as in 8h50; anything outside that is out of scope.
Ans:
2h26
